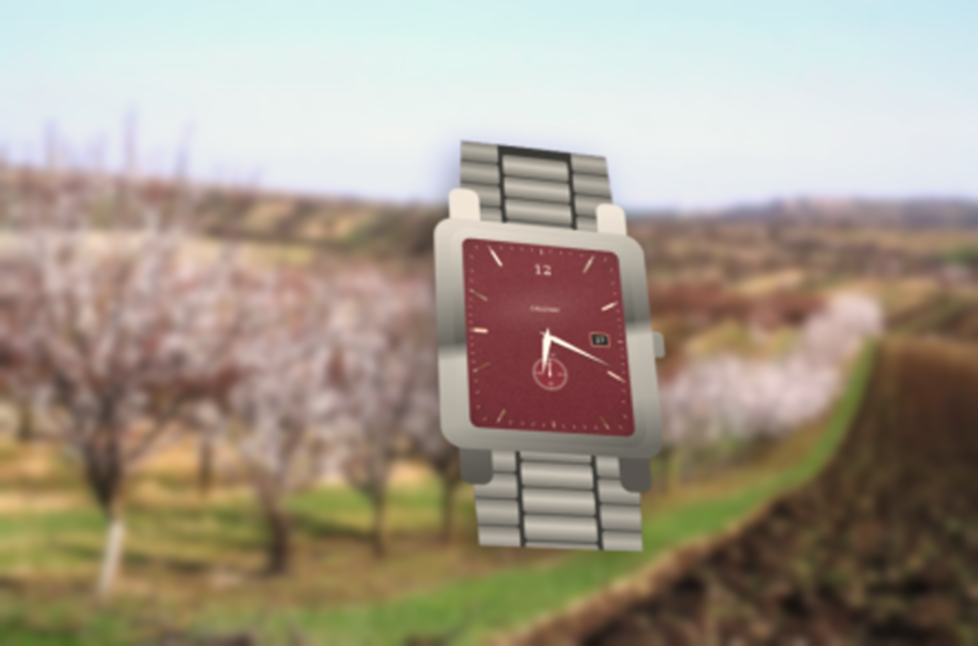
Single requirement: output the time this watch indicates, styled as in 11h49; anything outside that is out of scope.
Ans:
6h19
